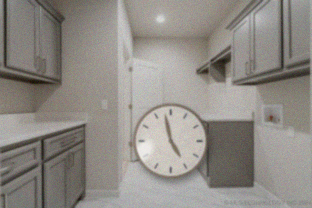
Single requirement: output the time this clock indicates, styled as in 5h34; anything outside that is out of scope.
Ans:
4h58
